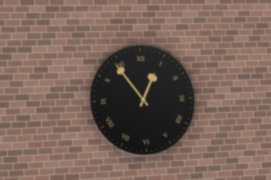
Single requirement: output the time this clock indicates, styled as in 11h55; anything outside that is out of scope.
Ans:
12h54
